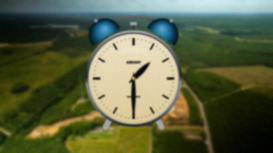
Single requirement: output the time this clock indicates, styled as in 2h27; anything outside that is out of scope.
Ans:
1h30
